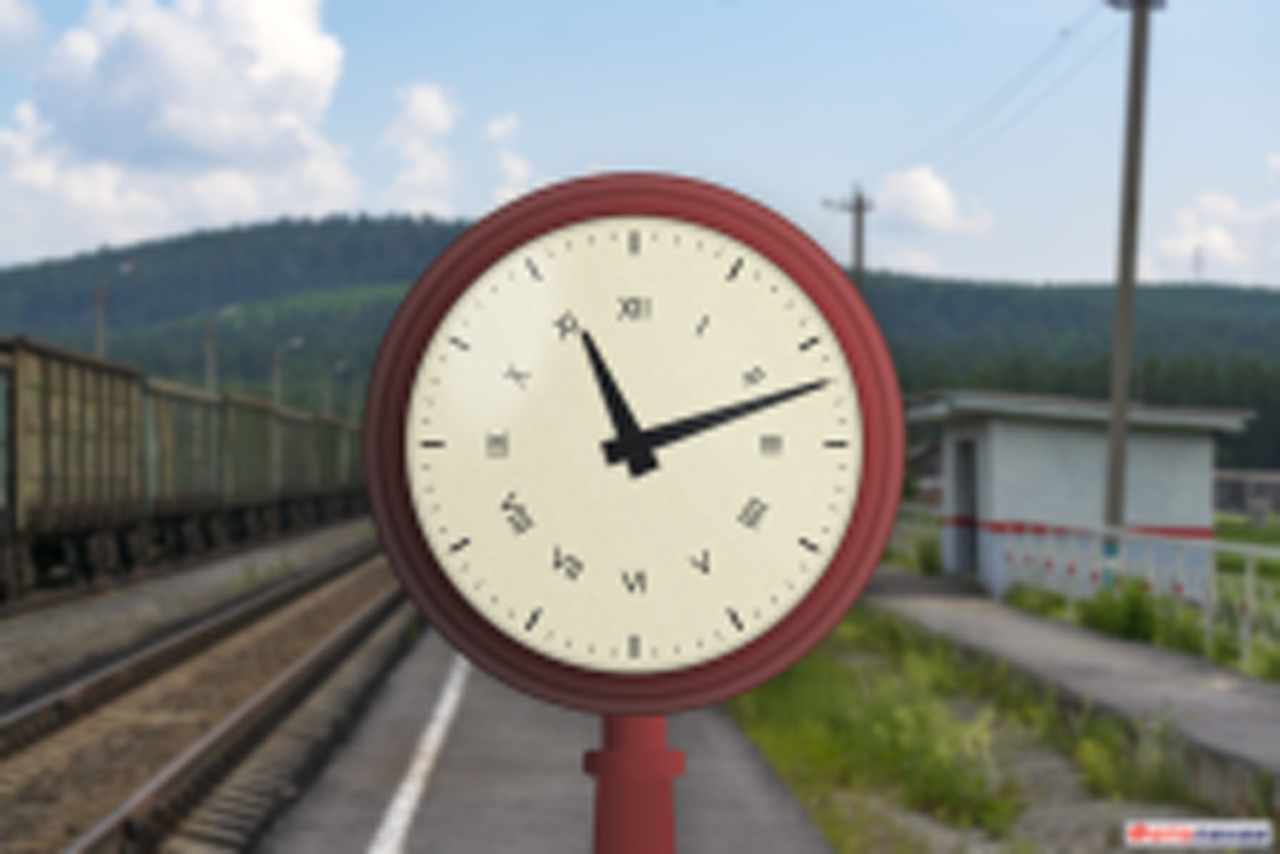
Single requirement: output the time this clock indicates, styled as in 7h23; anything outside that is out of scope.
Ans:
11h12
